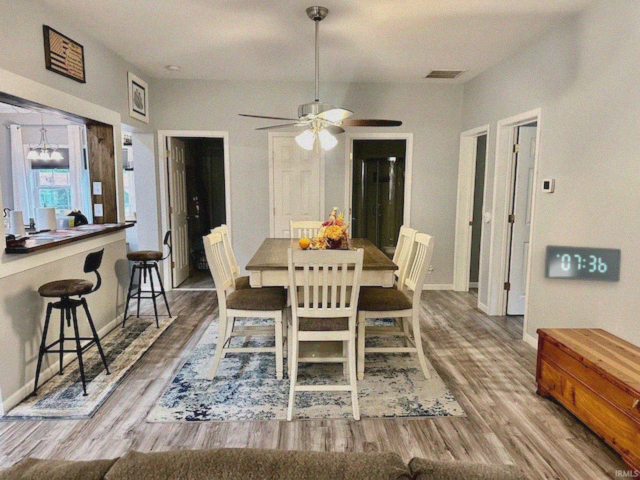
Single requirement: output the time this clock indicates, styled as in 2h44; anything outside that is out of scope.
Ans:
7h36
